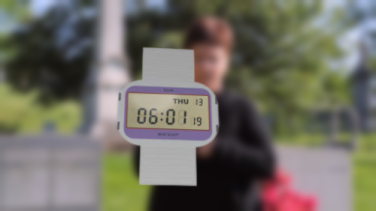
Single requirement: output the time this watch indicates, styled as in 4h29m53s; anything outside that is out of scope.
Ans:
6h01m19s
